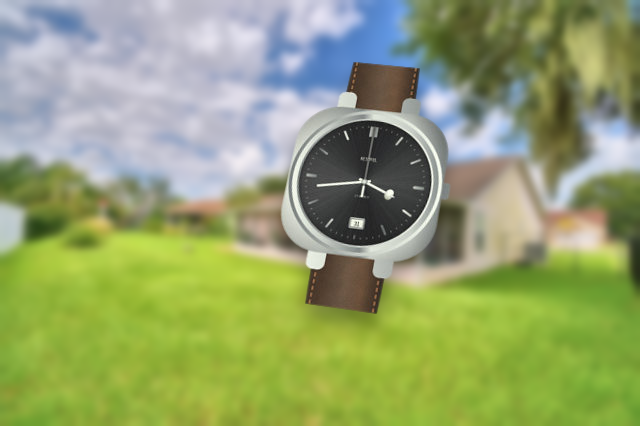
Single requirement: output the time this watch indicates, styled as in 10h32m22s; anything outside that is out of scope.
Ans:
3h43m00s
